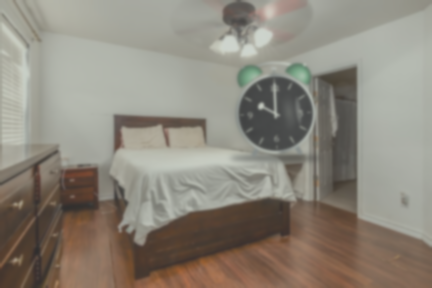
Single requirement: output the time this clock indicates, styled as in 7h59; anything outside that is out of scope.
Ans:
10h00
